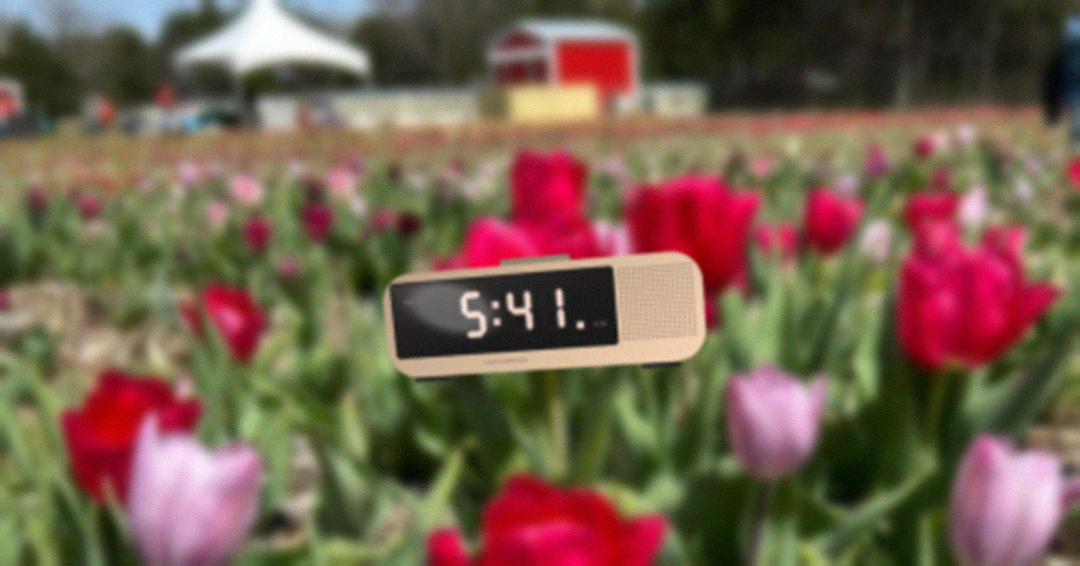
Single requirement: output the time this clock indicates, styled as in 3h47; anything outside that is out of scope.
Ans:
5h41
